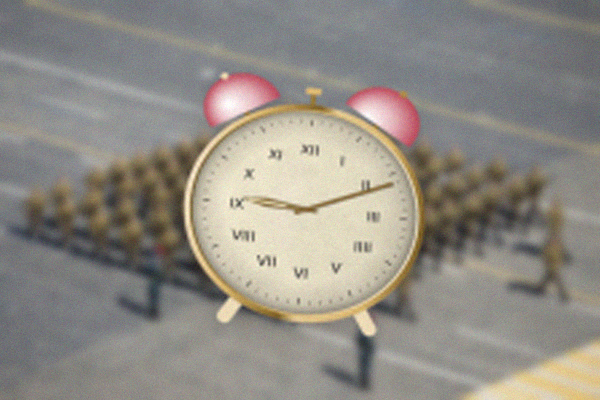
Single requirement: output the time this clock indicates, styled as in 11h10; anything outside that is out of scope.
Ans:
9h11
